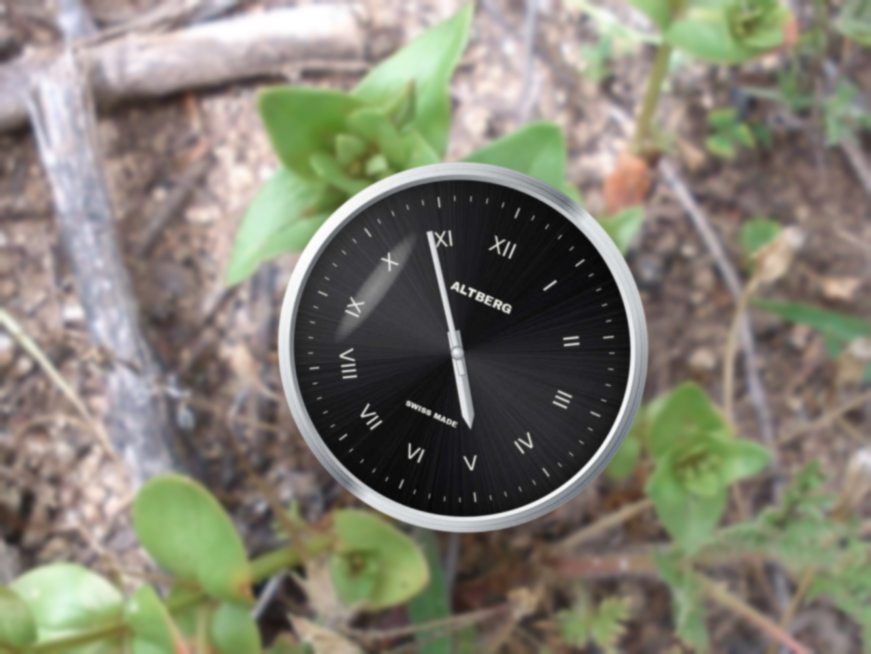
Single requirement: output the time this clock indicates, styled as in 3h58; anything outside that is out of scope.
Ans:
4h54
